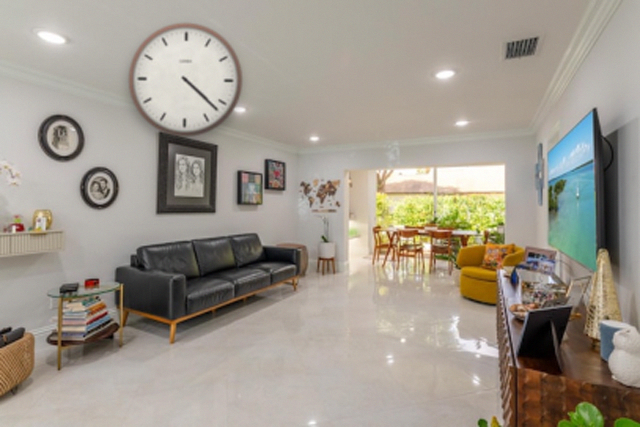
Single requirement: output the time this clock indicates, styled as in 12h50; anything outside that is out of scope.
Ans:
4h22
